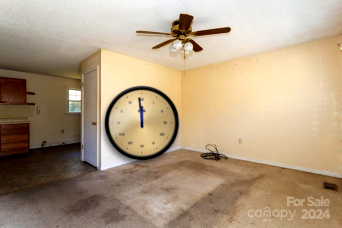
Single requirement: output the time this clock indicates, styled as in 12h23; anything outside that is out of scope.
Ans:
11h59
